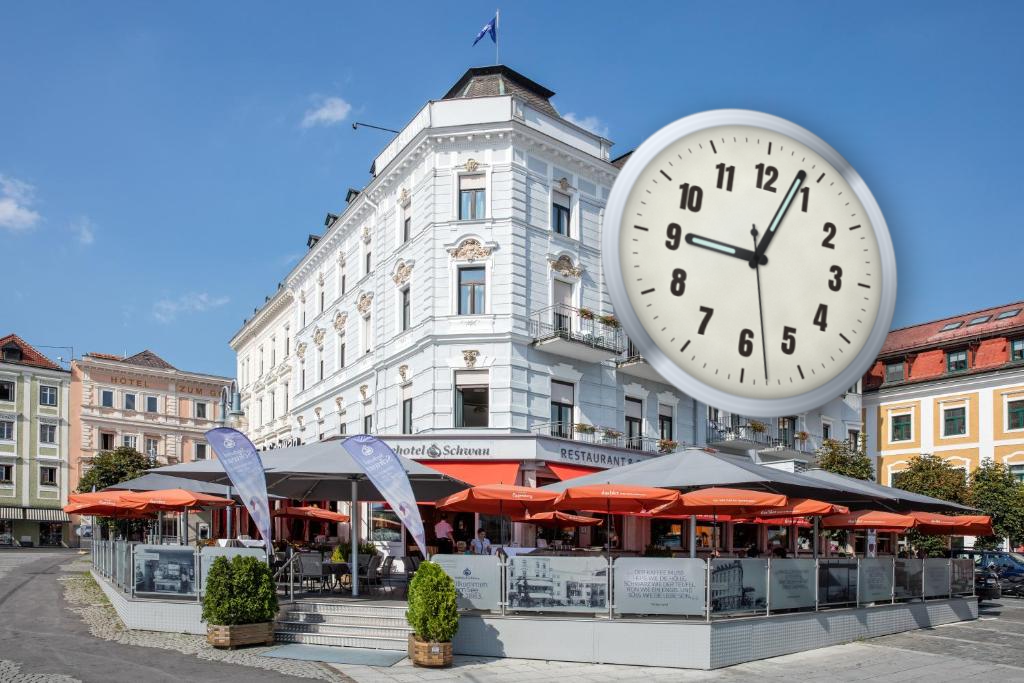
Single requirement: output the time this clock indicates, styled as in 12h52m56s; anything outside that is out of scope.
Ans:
9h03m28s
